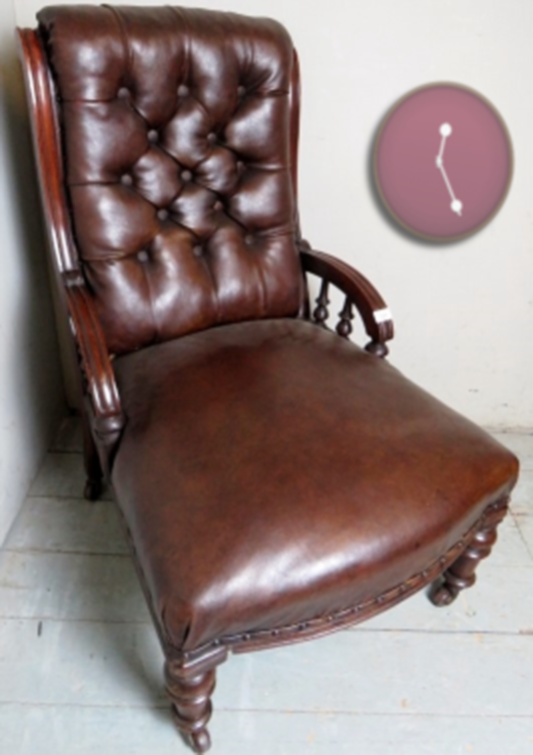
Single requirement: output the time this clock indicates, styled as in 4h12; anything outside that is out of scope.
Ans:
12h26
